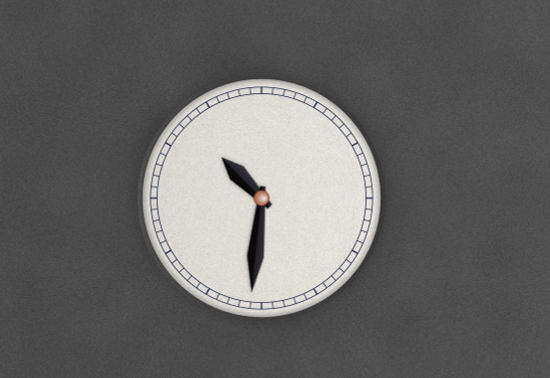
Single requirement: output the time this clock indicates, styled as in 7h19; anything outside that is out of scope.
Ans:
10h31
